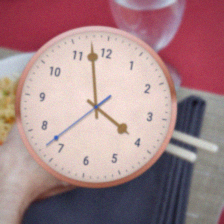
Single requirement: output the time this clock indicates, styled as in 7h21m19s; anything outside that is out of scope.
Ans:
3h57m37s
